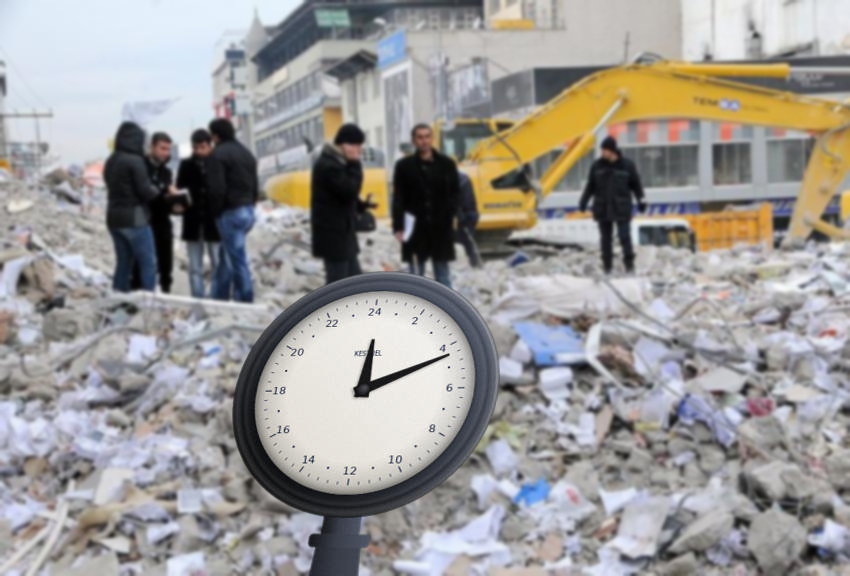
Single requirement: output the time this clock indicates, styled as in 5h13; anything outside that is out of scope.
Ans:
0h11
